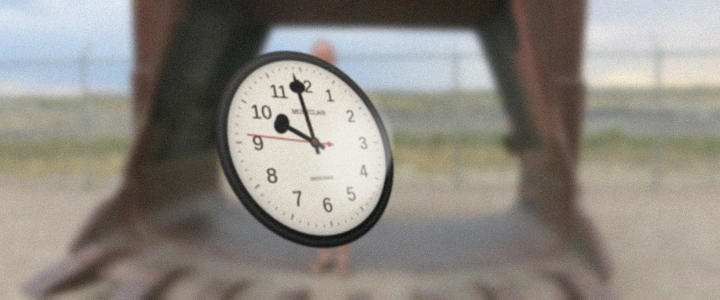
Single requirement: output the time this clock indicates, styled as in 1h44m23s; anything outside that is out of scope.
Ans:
9h58m46s
